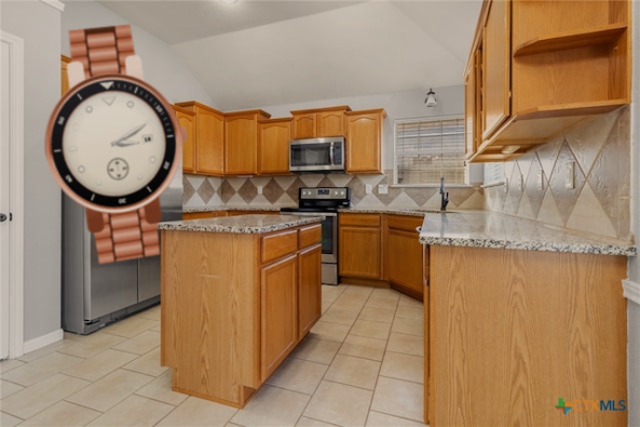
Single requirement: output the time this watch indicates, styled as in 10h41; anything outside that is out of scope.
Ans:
3h11
